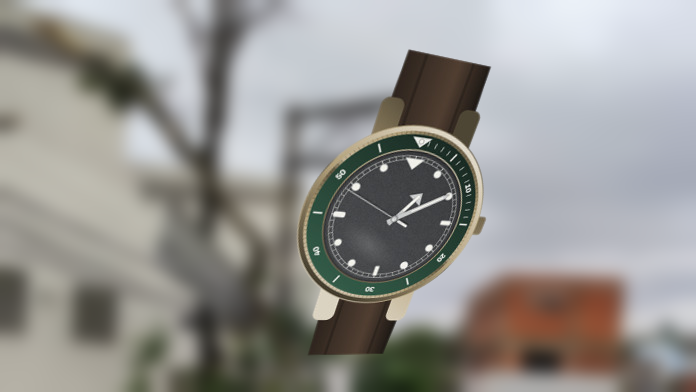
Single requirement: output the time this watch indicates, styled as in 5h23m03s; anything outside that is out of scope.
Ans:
1h09m49s
